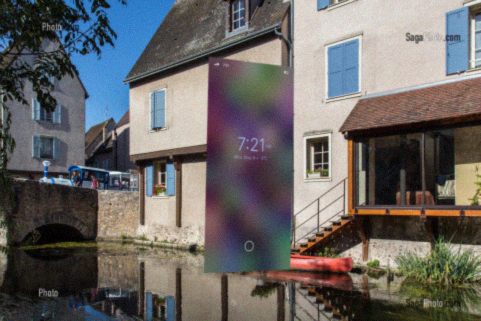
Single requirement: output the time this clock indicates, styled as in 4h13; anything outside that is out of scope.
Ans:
7h21
